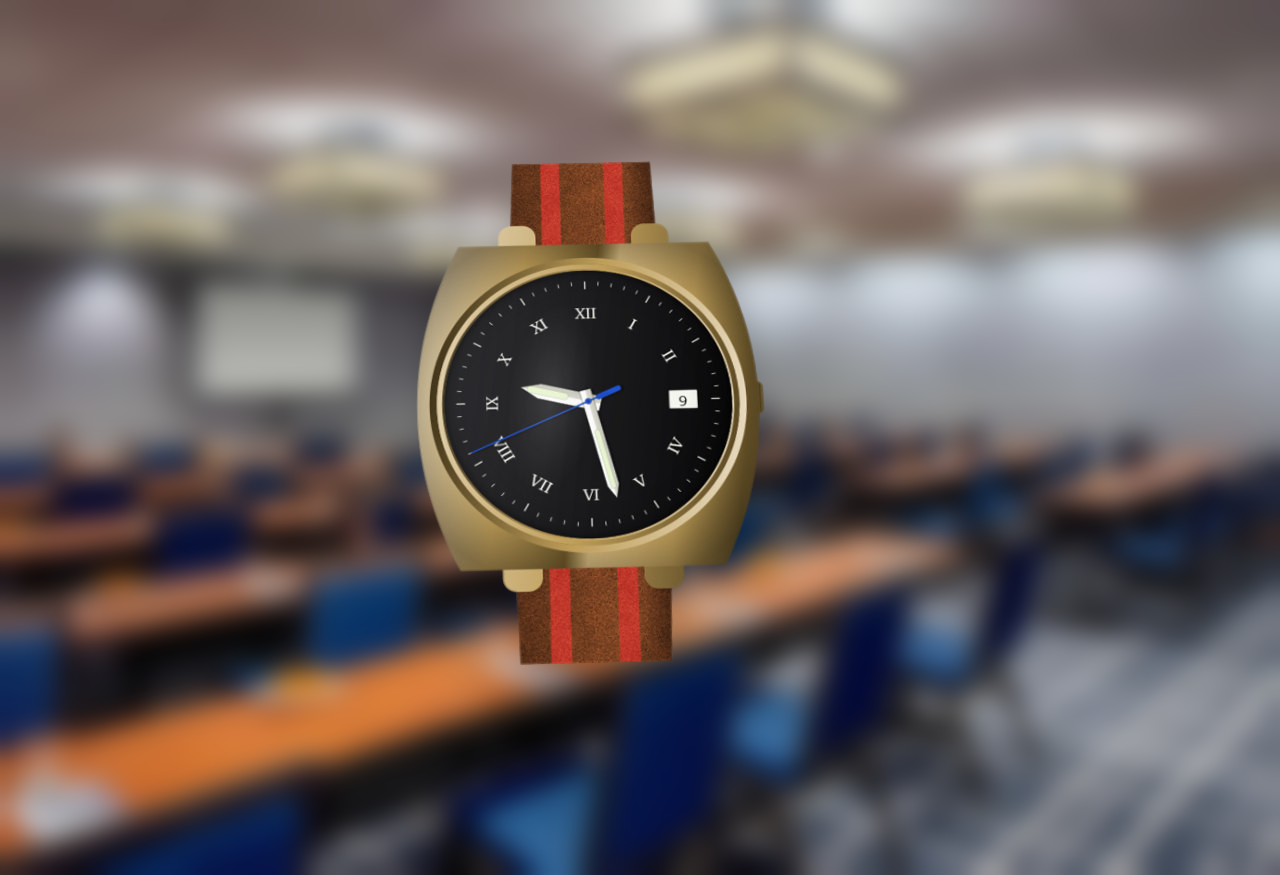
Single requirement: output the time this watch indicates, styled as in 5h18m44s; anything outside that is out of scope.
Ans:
9h27m41s
